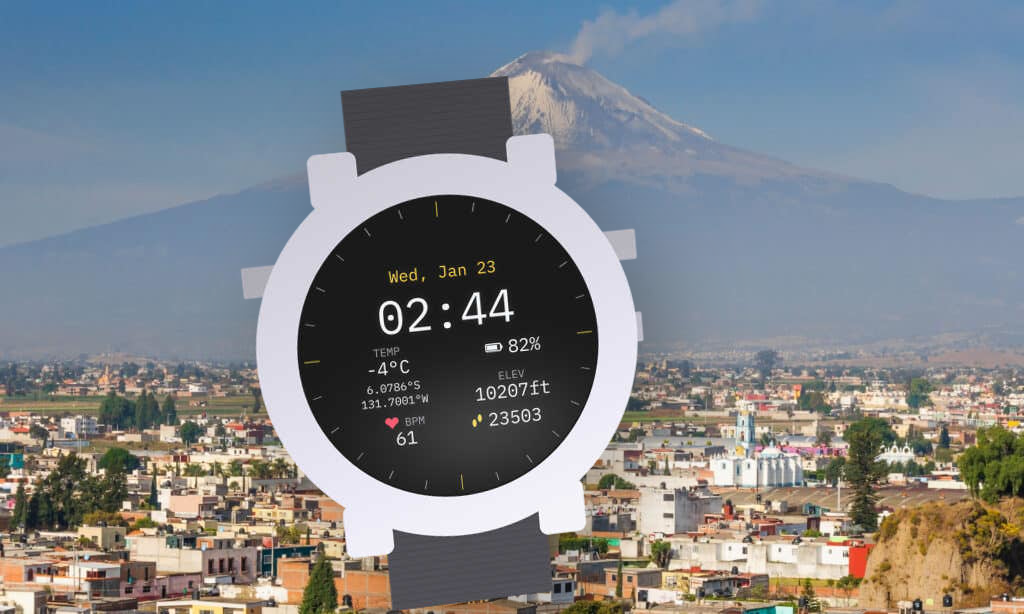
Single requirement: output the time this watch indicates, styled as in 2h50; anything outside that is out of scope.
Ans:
2h44
